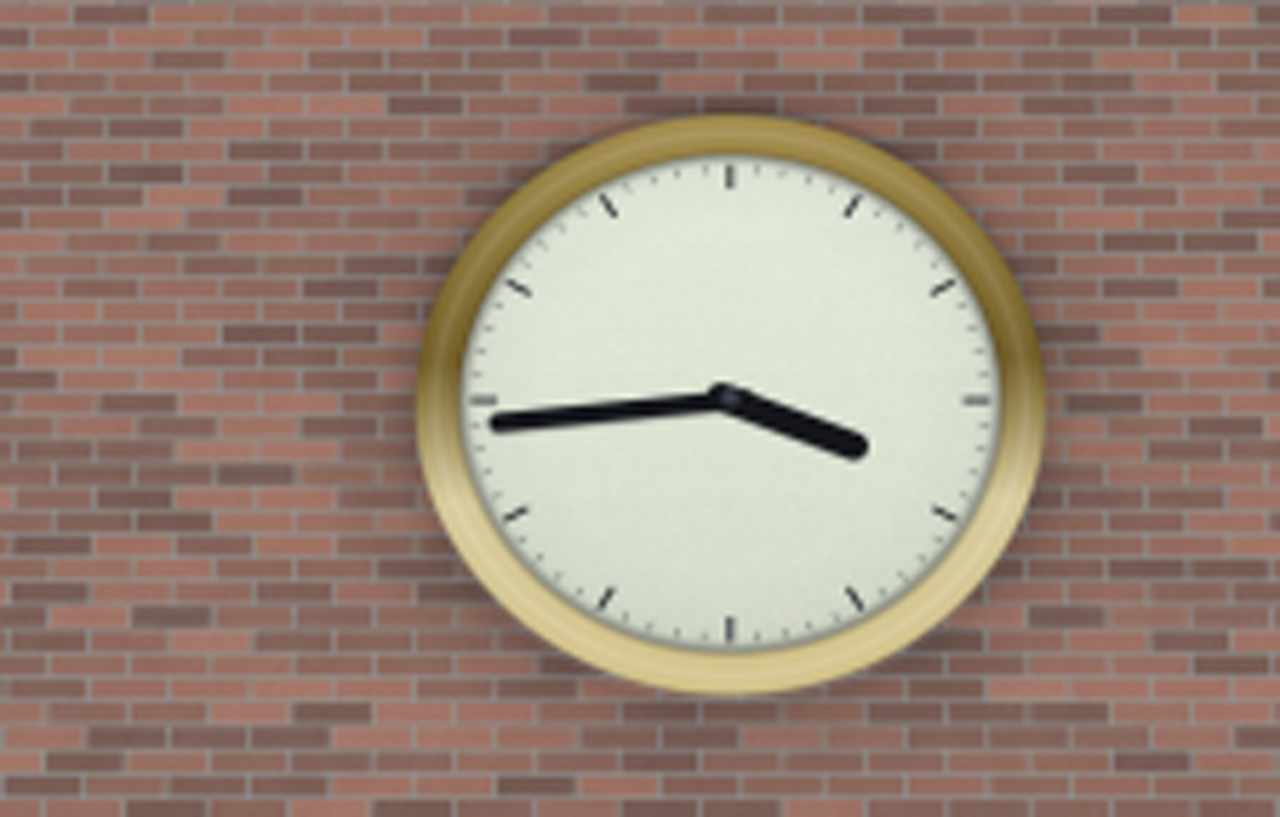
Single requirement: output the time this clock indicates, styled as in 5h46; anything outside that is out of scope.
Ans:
3h44
